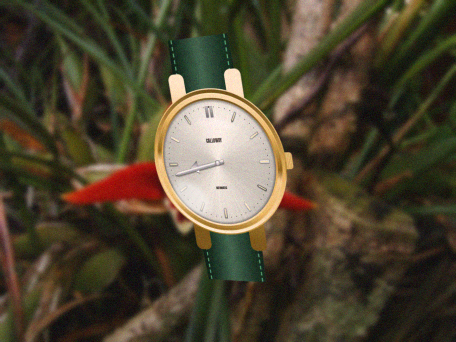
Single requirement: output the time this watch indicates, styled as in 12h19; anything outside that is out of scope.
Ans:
8h43
